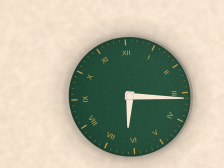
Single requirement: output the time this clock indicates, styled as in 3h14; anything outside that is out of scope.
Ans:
6h16
